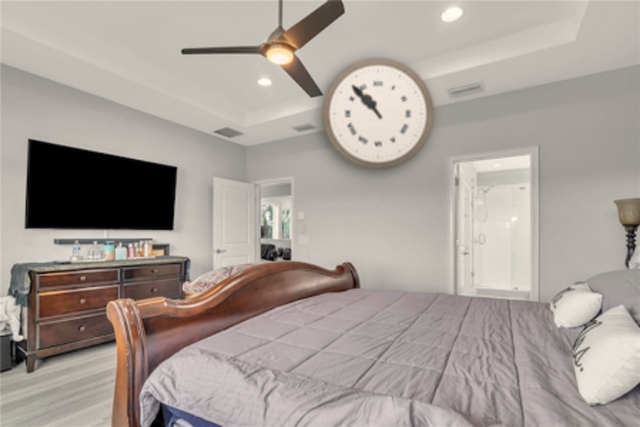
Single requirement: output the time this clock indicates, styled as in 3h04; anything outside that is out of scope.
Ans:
10h53
